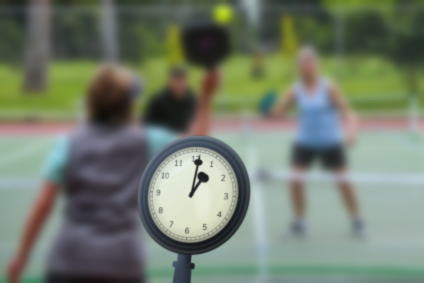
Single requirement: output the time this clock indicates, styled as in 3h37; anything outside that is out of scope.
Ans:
1h01
